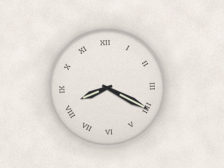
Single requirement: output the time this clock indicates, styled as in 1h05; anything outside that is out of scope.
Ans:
8h20
